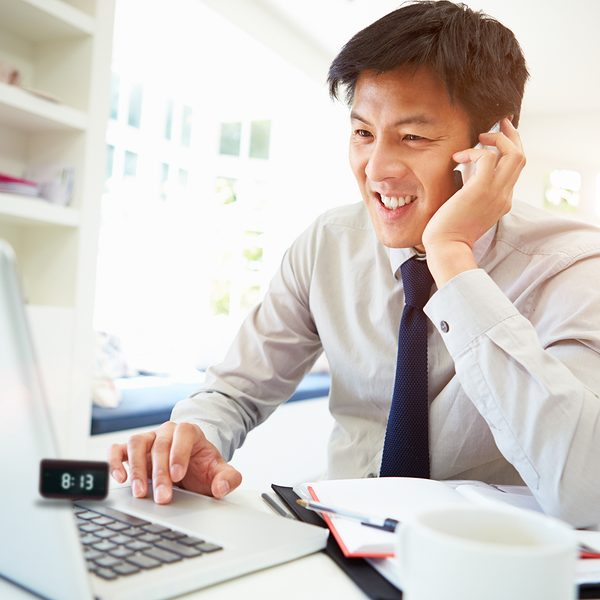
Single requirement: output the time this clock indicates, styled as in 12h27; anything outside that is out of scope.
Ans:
8h13
